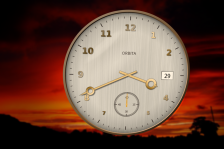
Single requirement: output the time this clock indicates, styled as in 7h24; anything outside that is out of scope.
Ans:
3h41
